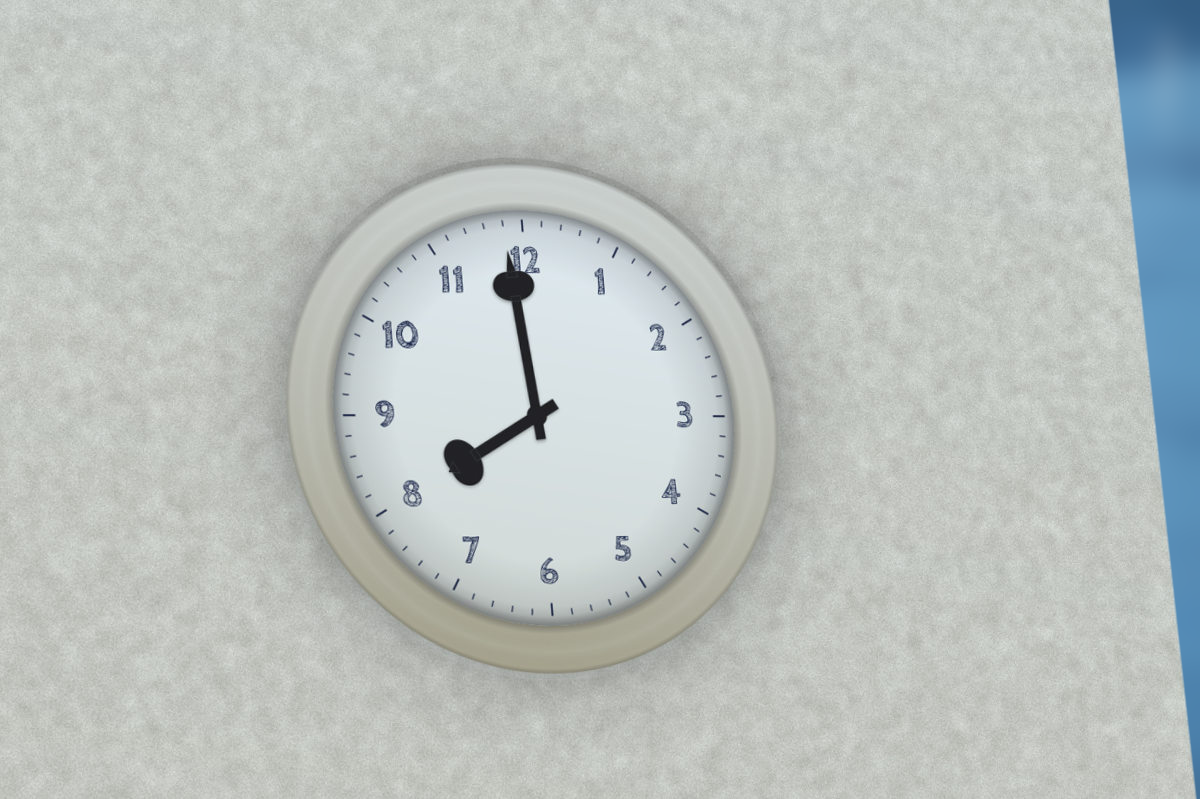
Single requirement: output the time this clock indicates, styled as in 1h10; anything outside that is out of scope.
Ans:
7h59
